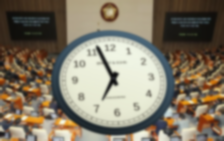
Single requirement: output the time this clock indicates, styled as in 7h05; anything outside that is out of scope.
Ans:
6h57
